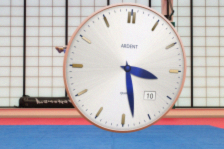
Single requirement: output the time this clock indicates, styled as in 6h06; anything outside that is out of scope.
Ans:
3h28
